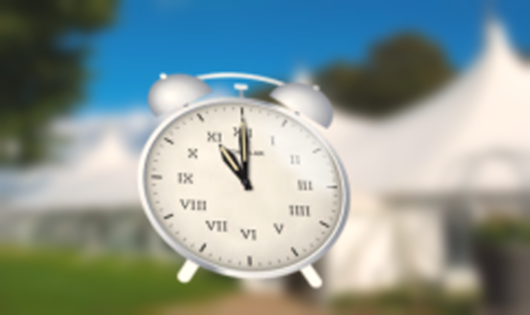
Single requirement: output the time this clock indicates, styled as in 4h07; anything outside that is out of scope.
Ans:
11h00
